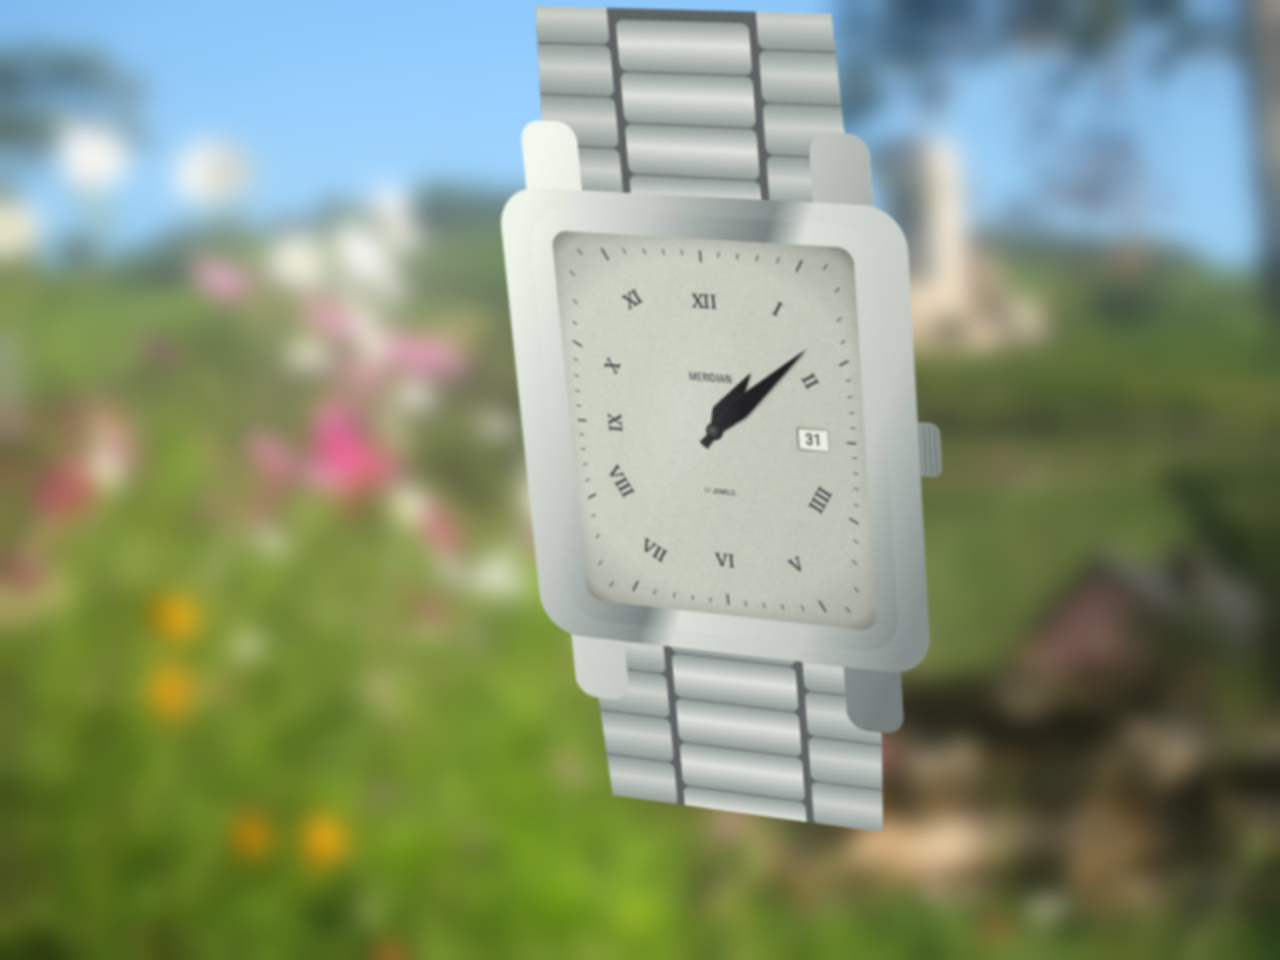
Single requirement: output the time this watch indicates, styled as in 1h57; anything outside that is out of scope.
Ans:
1h08
